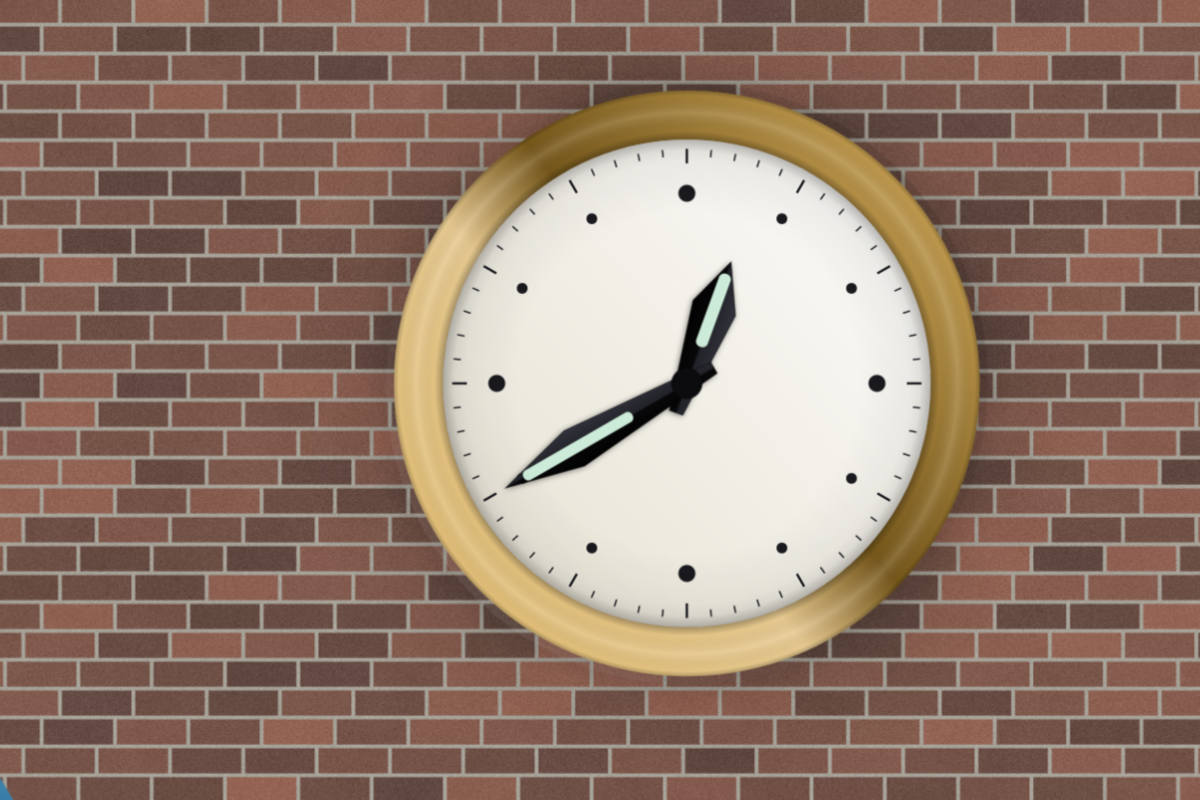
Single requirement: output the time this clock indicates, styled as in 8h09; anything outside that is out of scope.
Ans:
12h40
